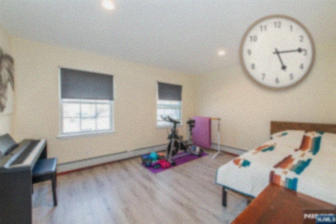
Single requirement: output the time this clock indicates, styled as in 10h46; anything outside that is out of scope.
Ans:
5h14
